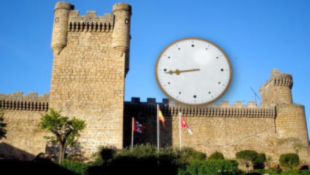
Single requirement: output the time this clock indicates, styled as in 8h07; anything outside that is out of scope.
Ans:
8h44
